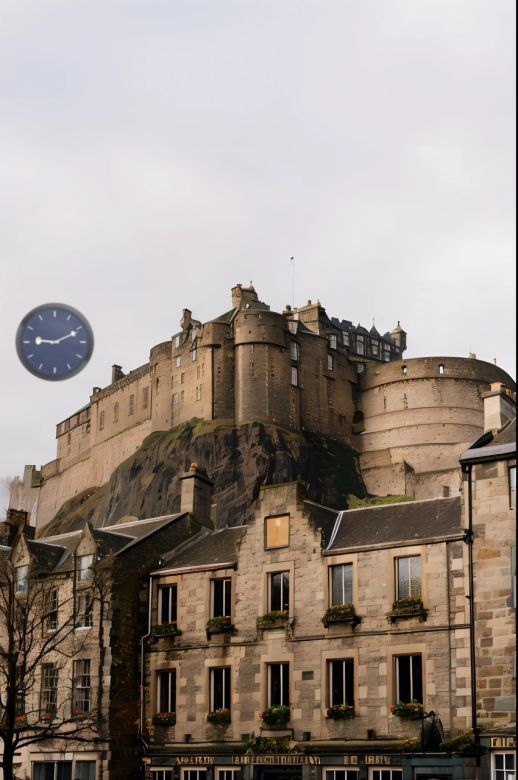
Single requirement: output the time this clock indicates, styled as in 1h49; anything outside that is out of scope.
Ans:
9h11
